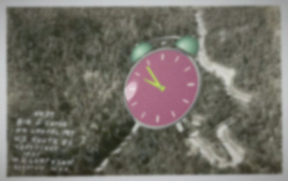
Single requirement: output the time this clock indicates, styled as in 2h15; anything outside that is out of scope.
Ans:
9h54
